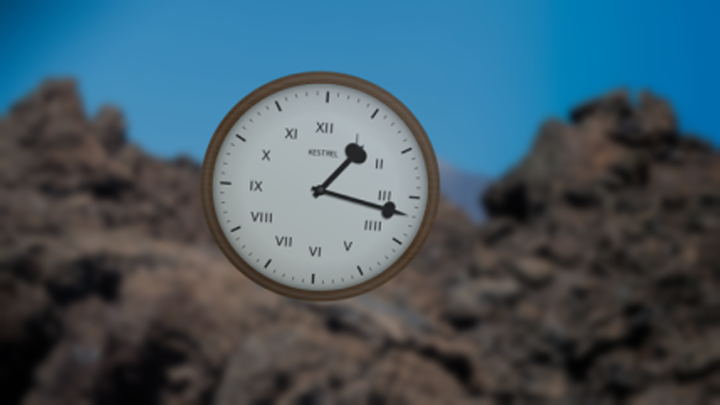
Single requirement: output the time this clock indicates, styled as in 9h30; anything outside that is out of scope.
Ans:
1h17
